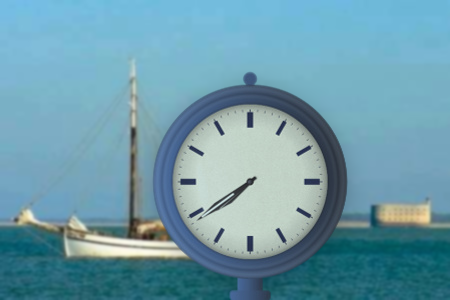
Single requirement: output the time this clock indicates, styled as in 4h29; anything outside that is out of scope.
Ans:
7h39
